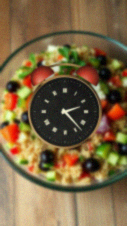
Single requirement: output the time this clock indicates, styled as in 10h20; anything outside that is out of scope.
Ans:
2h23
